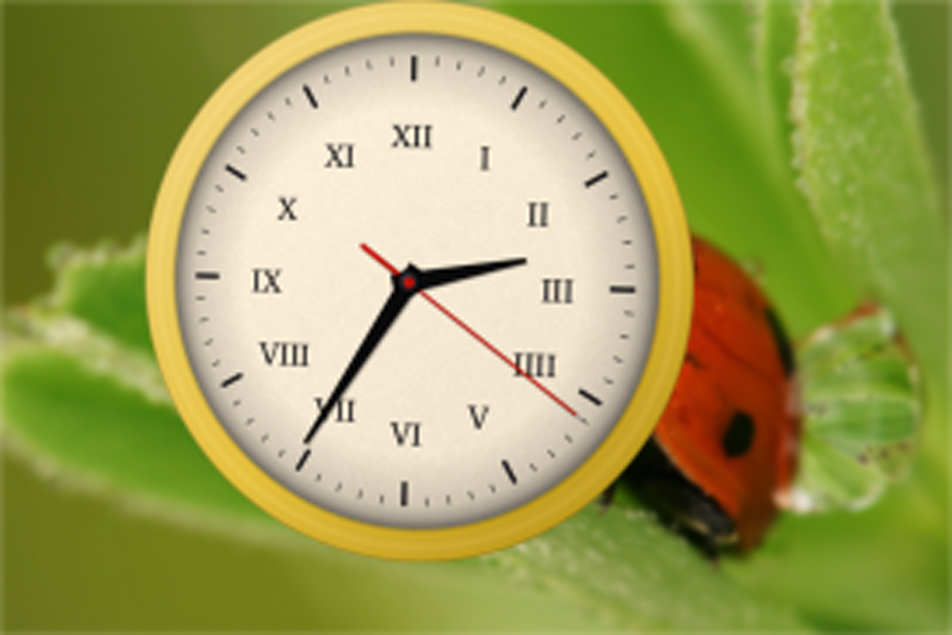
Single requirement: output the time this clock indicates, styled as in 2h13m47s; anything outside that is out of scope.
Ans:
2h35m21s
